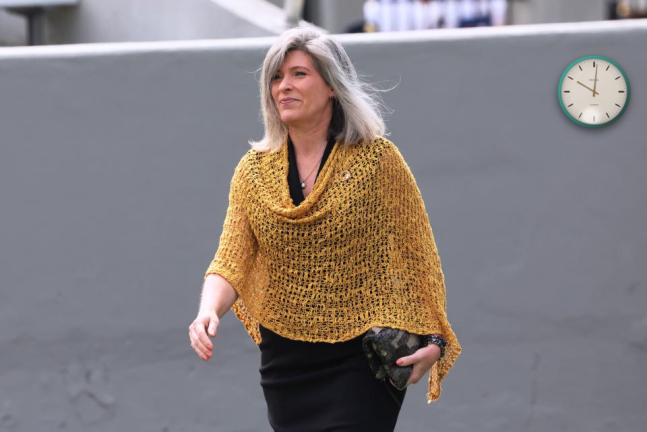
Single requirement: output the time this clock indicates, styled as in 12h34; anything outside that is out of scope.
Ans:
10h01
